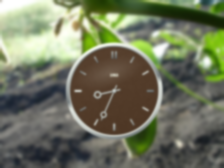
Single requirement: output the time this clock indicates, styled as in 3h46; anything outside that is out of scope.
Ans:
8h34
